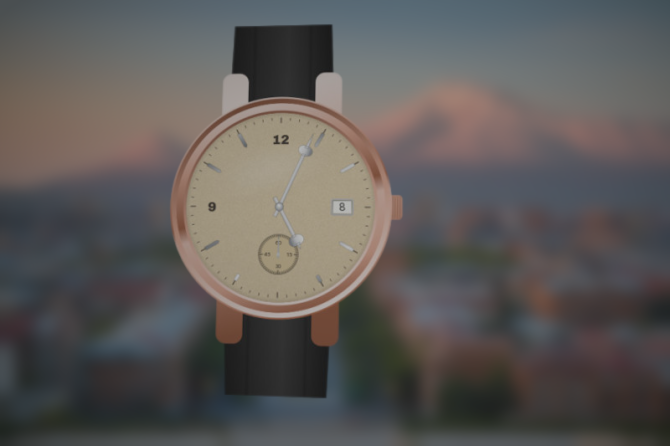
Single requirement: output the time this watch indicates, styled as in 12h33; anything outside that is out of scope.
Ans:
5h04
